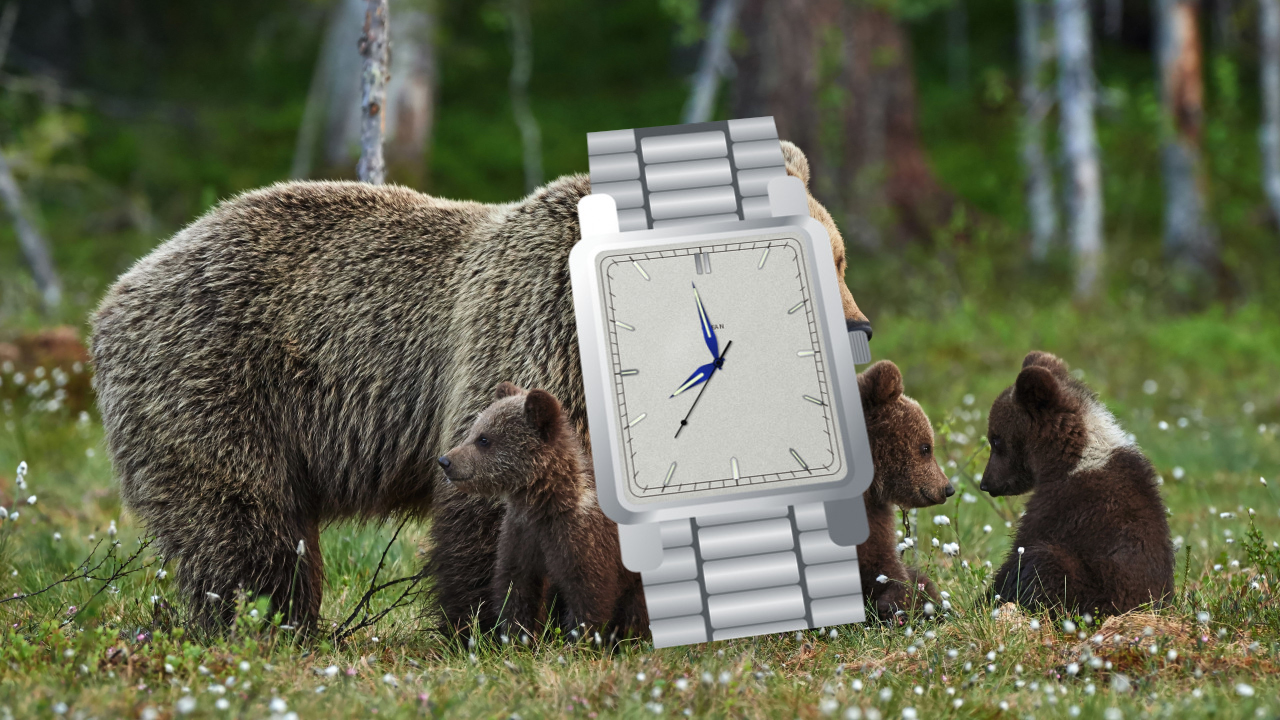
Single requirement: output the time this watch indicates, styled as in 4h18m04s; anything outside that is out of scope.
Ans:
7h58m36s
